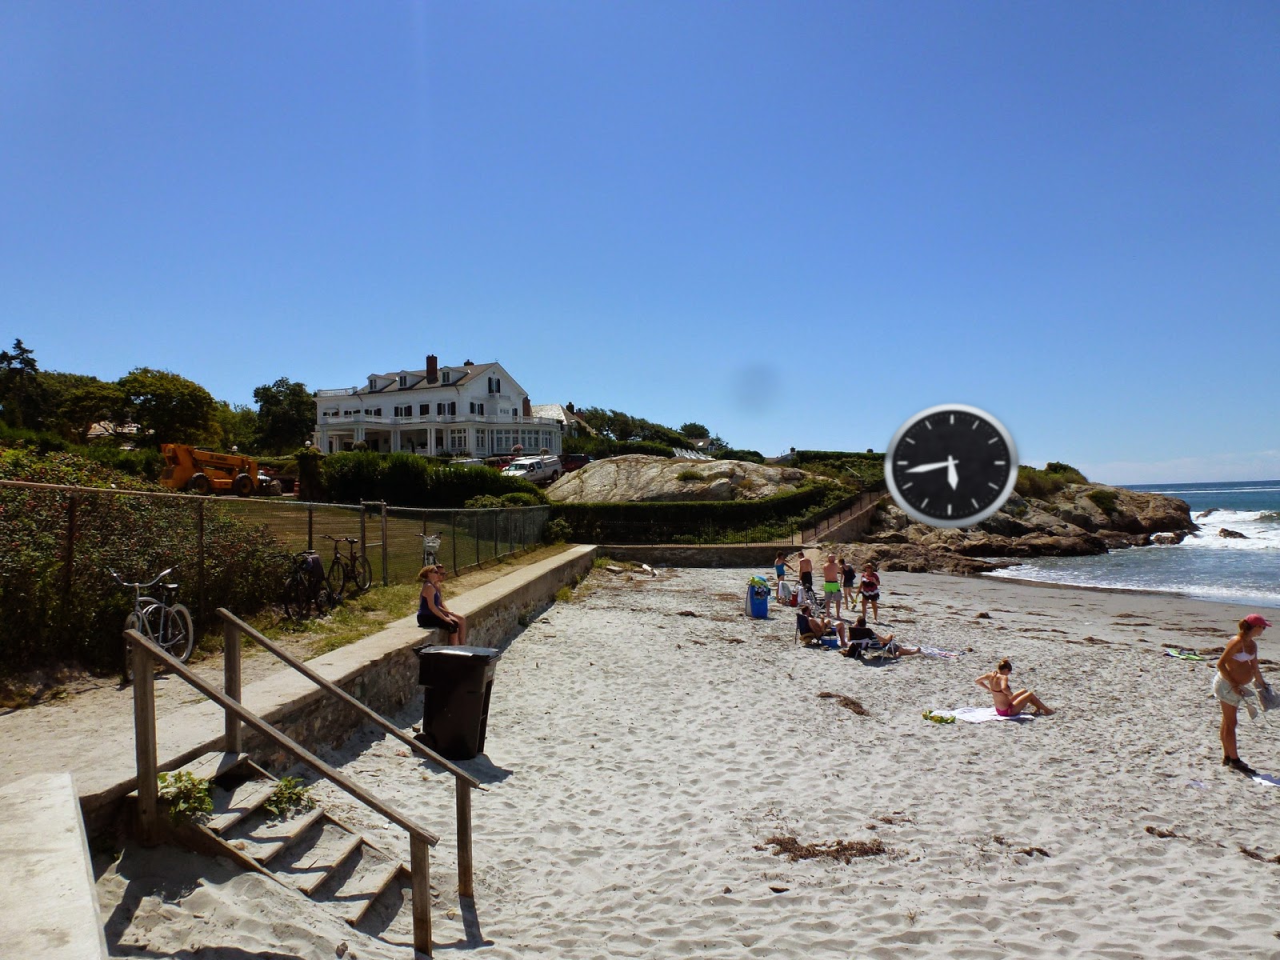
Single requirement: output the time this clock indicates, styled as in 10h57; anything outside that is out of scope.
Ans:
5h43
